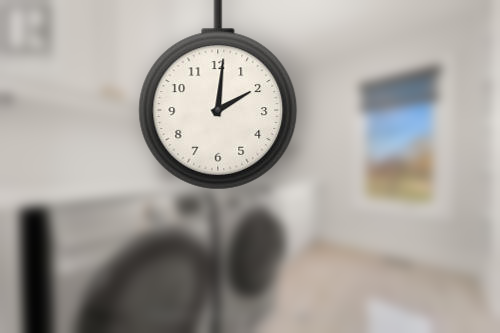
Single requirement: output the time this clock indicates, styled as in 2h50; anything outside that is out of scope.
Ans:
2h01
